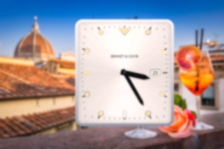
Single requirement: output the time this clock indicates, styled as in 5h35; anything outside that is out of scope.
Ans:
3h25
